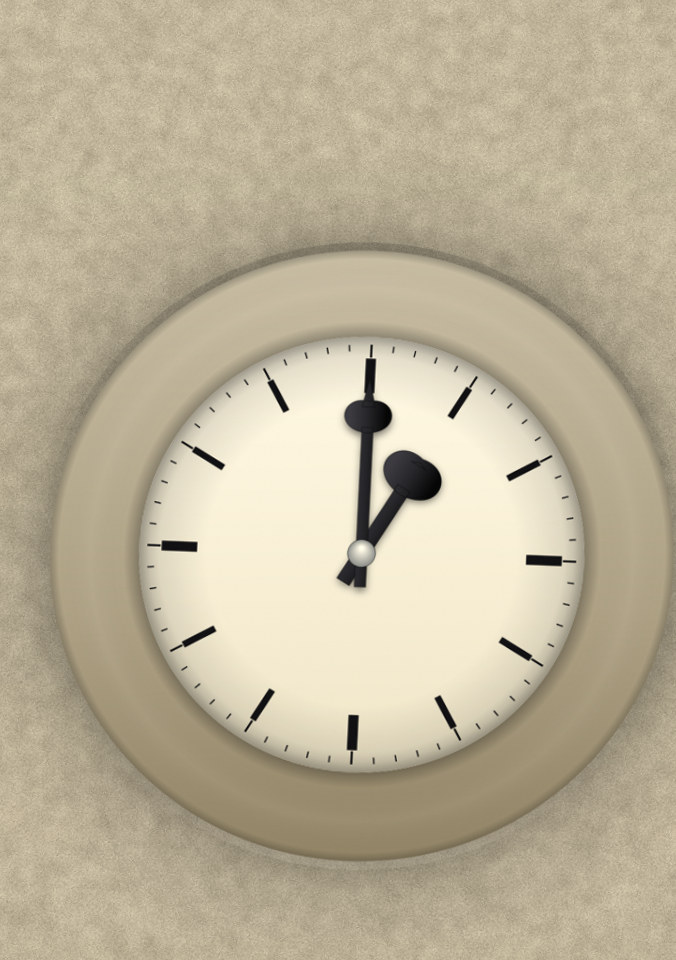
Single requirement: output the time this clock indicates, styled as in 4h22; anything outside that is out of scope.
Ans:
1h00
